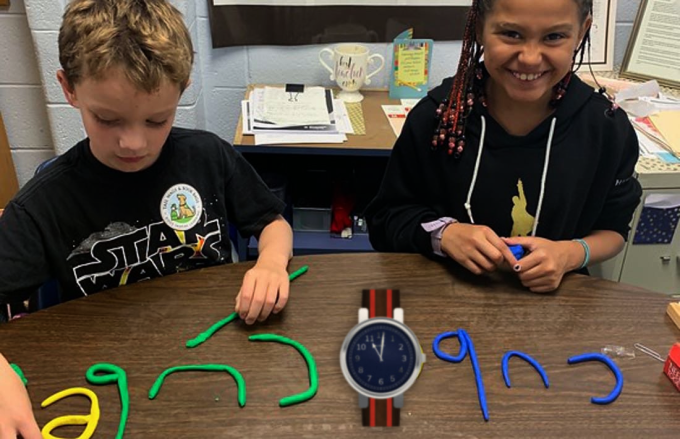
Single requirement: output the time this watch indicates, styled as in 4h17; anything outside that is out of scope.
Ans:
11h01
